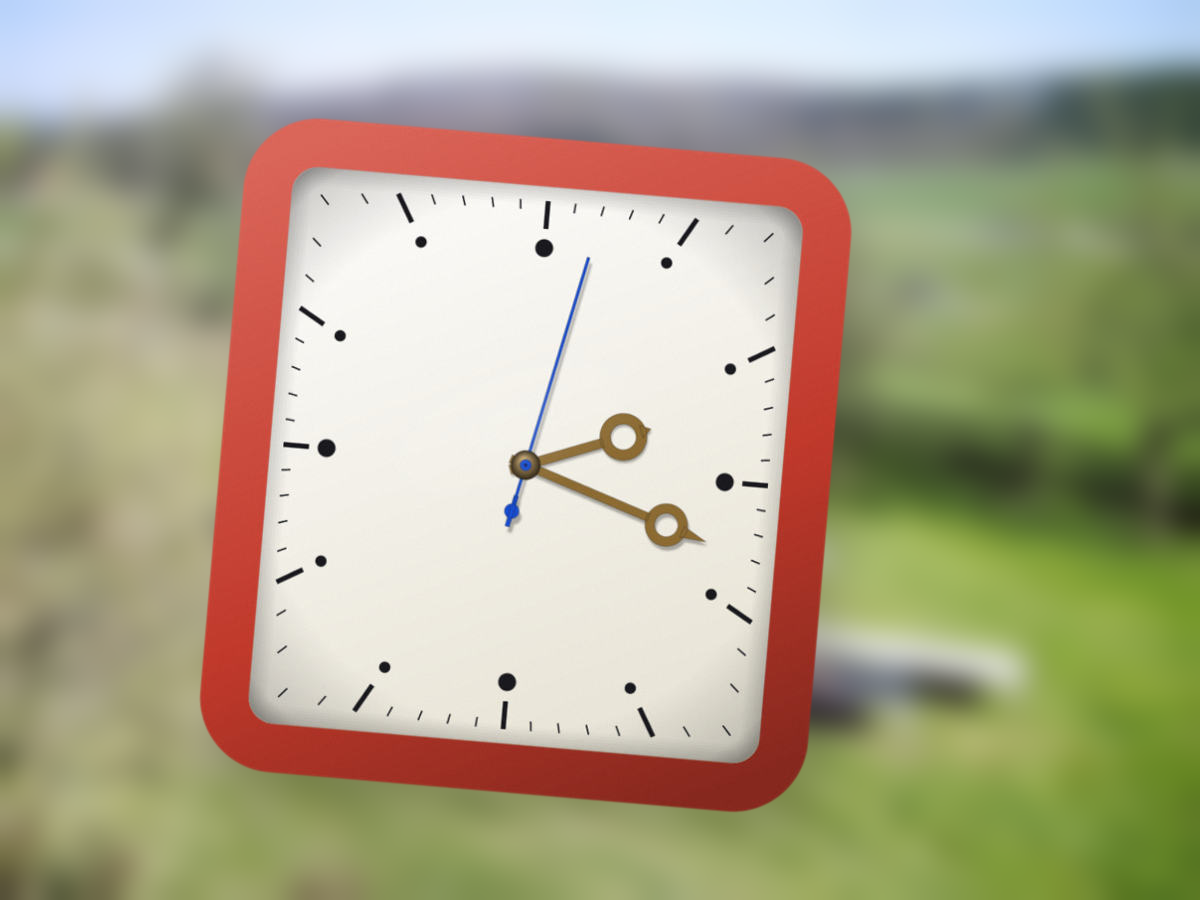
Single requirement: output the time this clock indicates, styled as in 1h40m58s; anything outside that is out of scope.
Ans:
2h18m02s
